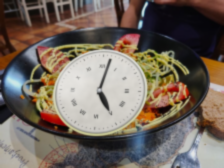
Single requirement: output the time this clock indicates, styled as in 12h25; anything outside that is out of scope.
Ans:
5h02
